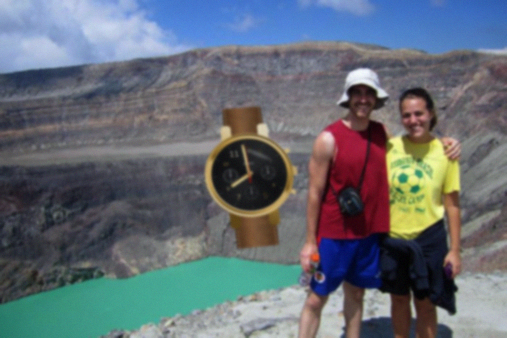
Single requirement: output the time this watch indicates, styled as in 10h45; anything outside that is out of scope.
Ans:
7h59
